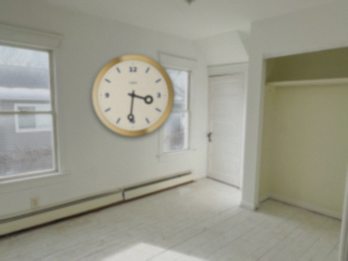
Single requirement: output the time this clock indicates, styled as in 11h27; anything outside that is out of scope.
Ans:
3h31
